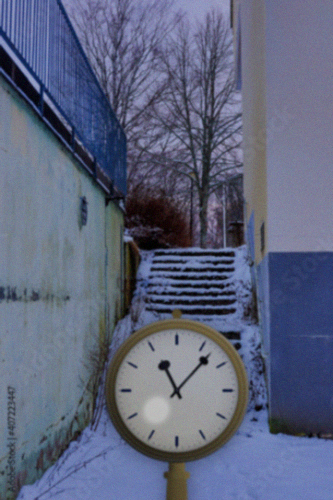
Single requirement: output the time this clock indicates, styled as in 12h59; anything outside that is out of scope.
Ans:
11h07
